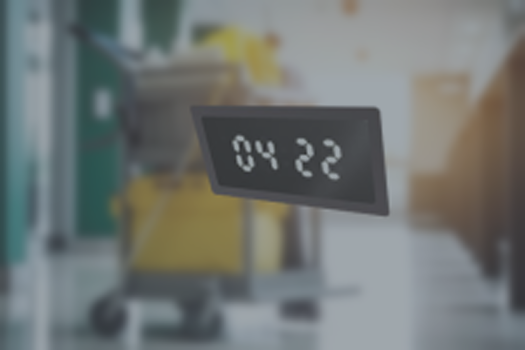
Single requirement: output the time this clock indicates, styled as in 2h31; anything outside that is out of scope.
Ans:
4h22
